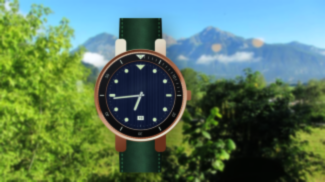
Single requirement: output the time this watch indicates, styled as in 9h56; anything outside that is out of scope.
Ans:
6h44
